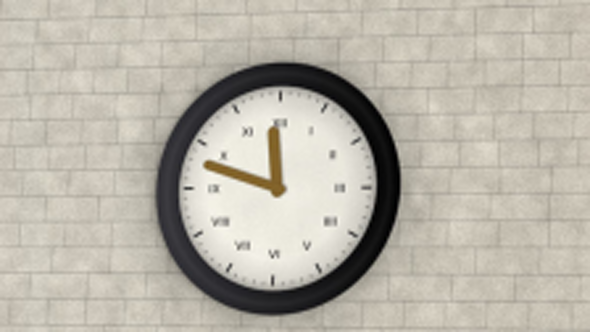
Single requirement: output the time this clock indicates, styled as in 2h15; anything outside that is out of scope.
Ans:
11h48
